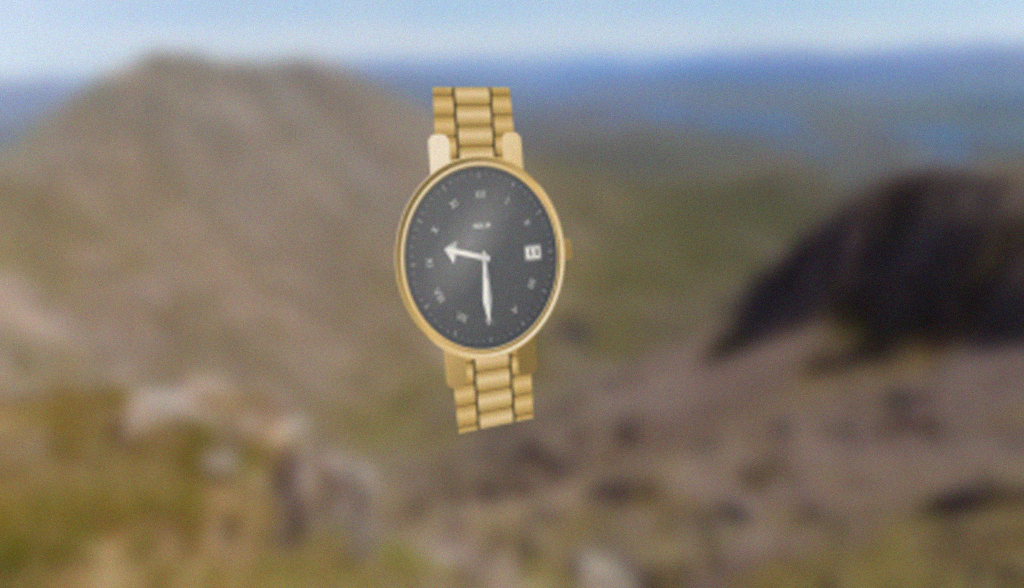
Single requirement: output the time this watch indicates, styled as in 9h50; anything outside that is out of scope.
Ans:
9h30
